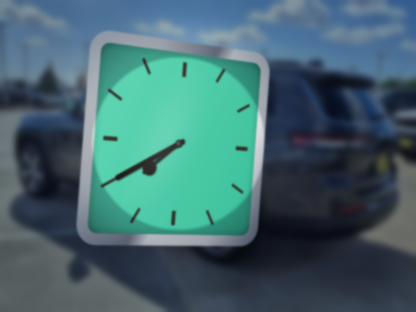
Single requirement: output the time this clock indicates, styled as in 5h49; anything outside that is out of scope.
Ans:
7h40
